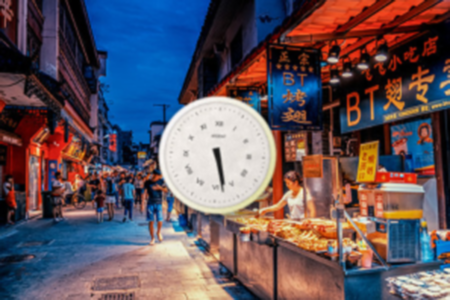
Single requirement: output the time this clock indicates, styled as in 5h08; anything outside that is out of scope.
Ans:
5h28
